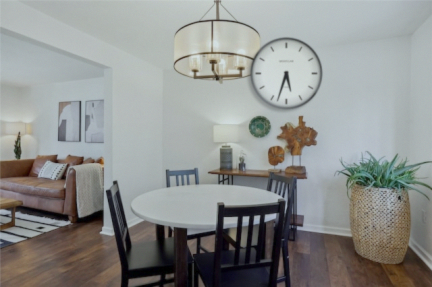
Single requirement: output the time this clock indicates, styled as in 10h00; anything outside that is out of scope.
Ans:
5h33
